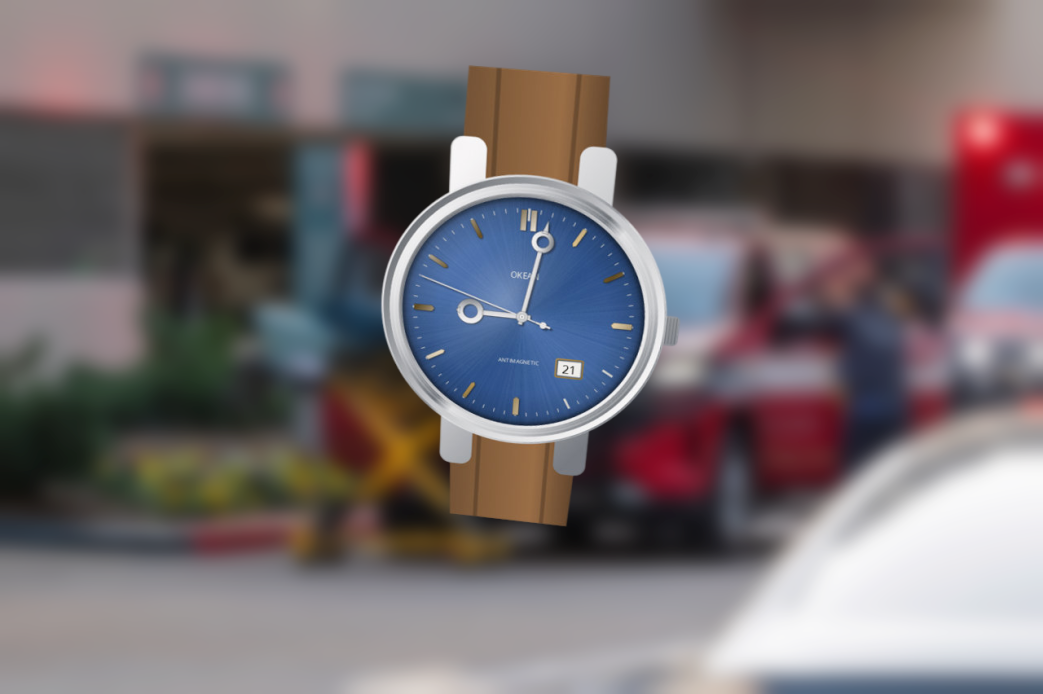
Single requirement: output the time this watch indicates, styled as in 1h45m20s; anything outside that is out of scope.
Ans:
9h01m48s
